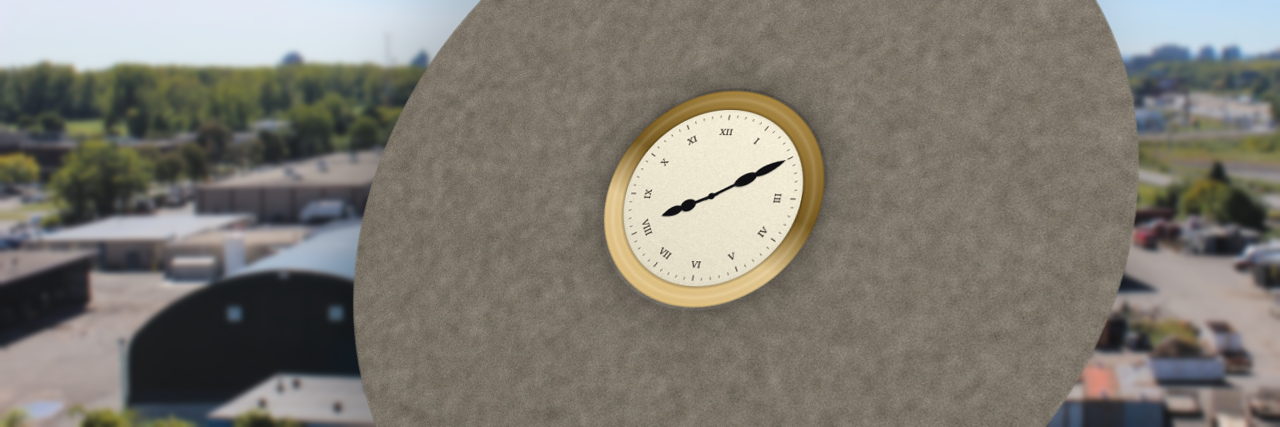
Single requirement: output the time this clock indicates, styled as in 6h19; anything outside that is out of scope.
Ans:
8h10
